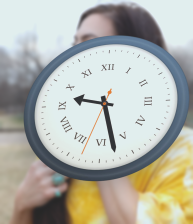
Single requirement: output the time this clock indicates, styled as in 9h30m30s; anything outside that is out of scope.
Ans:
9h27m33s
